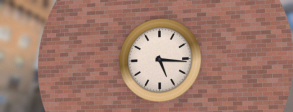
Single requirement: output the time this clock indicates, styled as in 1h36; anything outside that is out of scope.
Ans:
5h16
